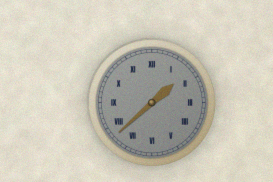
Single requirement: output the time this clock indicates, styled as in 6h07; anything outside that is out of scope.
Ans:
1h38
